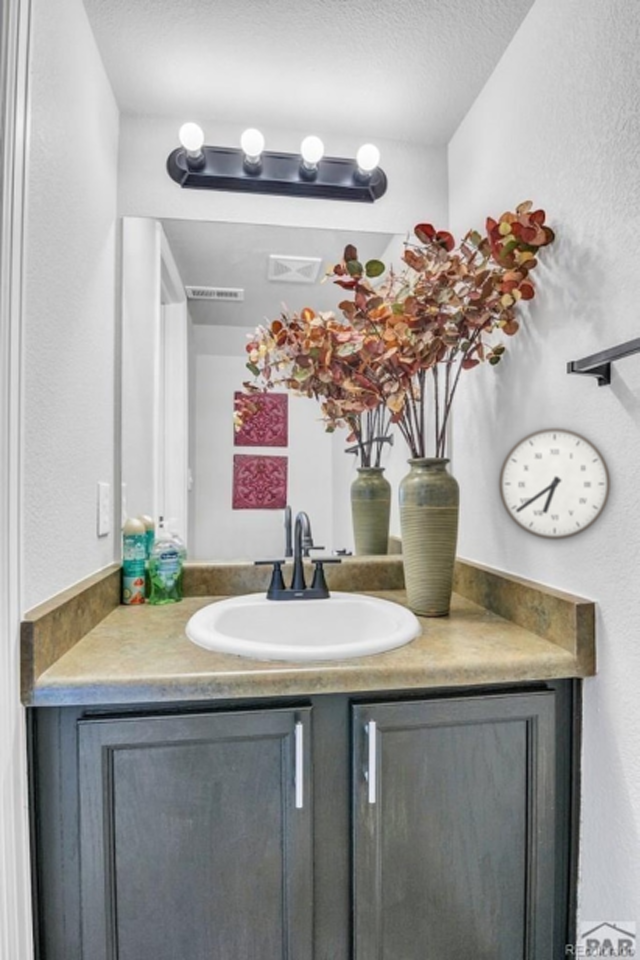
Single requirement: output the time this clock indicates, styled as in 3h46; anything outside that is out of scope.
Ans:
6h39
